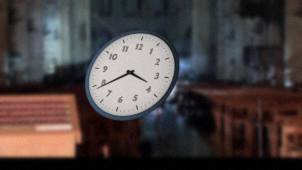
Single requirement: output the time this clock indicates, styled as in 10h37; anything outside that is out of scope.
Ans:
3h39
